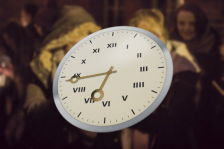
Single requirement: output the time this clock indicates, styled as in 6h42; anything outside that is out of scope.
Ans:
6h44
